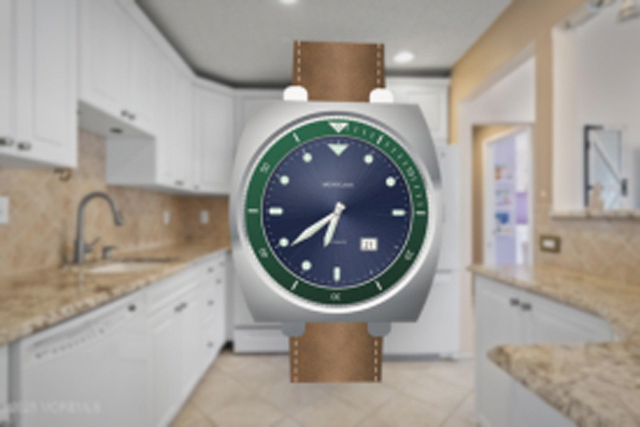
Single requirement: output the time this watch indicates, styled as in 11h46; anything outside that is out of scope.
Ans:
6h39
